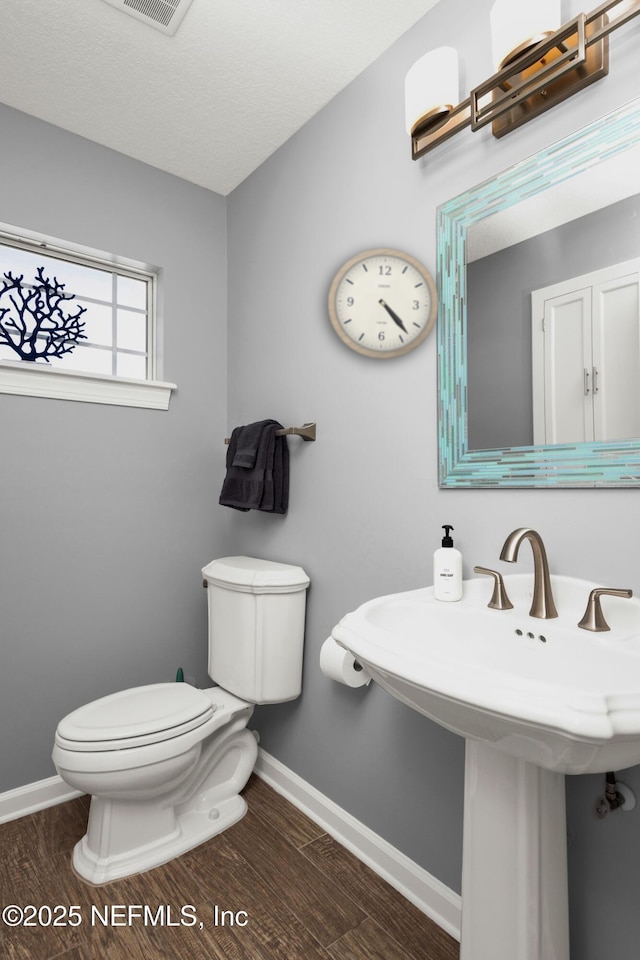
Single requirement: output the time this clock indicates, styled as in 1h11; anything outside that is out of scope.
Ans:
4h23
